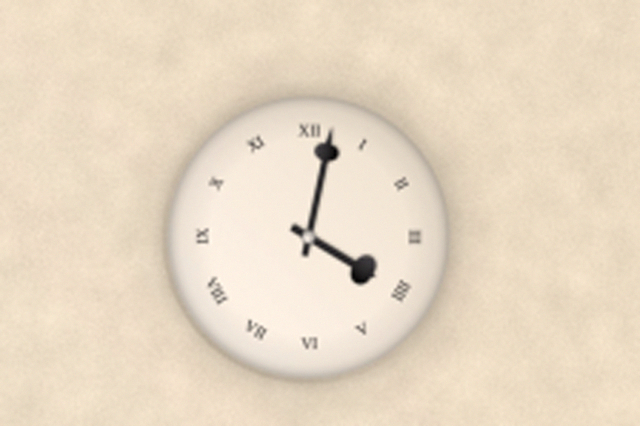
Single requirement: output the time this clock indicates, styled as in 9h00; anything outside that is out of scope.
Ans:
4h02
